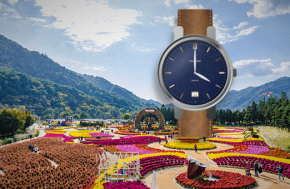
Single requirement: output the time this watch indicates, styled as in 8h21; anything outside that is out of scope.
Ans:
4h00
